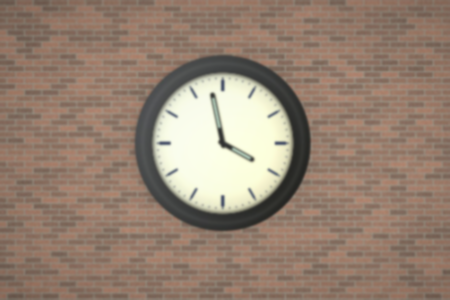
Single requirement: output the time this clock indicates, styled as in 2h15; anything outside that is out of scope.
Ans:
3h58
